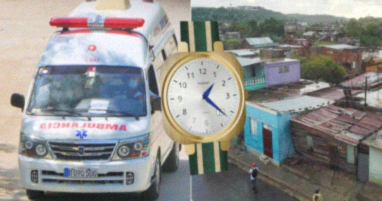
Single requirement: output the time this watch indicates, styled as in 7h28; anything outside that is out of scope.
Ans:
1h22
